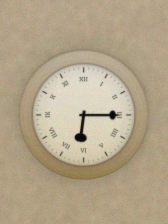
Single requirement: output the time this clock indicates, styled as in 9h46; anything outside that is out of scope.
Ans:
6h15
